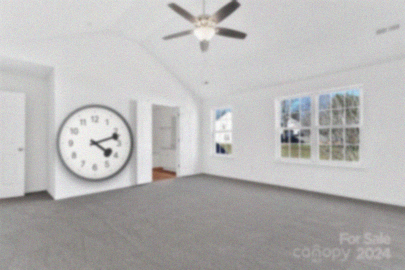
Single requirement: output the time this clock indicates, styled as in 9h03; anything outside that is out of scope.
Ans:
4h12
